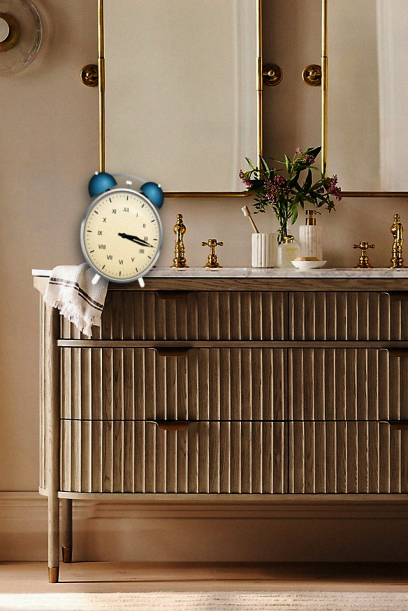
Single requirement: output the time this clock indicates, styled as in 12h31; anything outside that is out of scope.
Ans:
3h17
